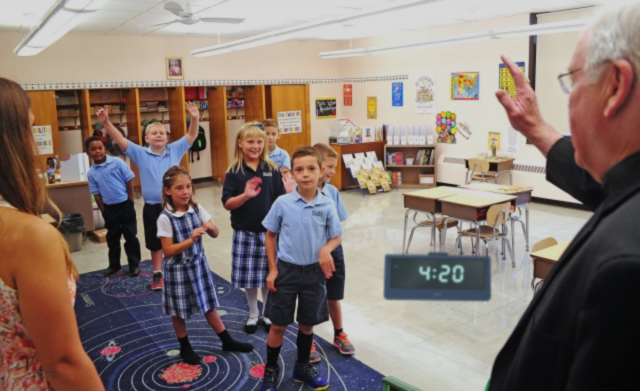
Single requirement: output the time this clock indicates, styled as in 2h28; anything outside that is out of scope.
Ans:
4h20
